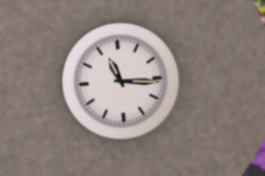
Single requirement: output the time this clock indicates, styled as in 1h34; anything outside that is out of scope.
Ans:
11h16
